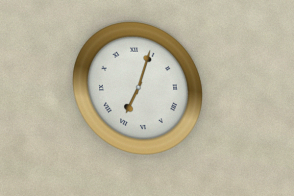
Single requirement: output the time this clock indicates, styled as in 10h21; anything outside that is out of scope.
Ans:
7h04
